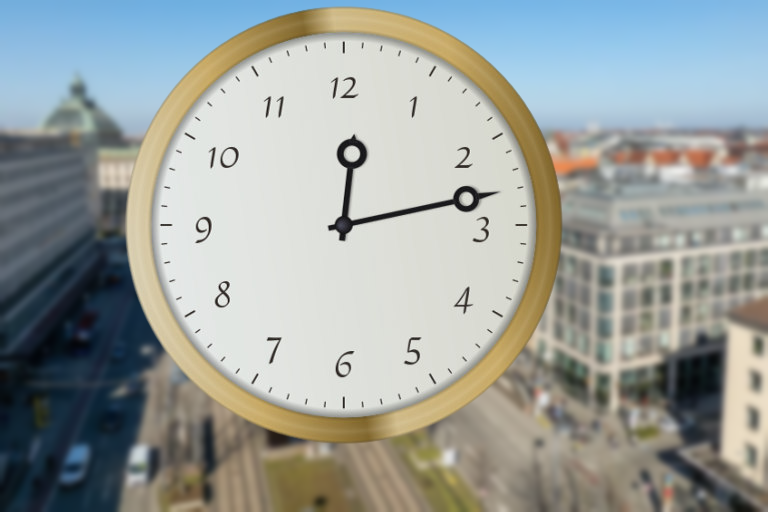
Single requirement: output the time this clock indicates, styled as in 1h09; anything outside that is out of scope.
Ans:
12h13
